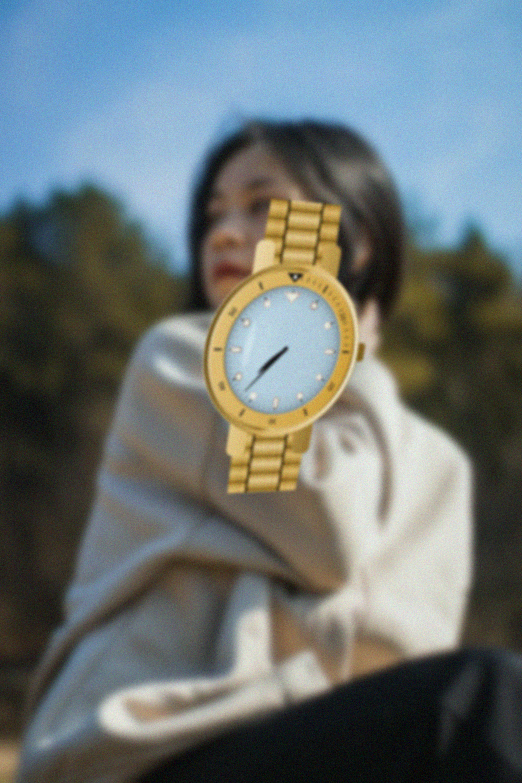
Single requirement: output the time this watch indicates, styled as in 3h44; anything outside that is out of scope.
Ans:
7h37
